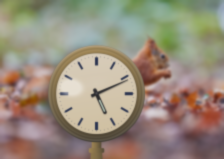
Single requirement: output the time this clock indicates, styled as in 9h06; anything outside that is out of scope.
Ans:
5h11
